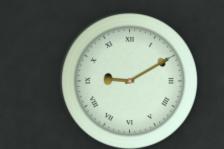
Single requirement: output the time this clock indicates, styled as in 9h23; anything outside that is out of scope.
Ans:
9h10
